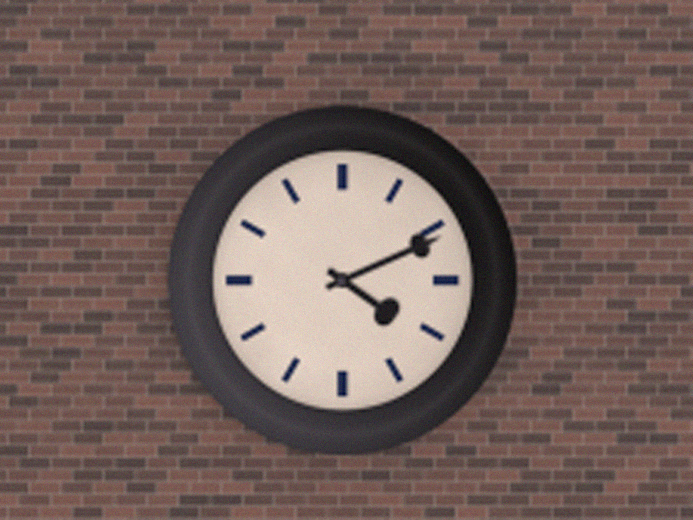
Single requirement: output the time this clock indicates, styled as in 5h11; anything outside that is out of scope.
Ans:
4h11
